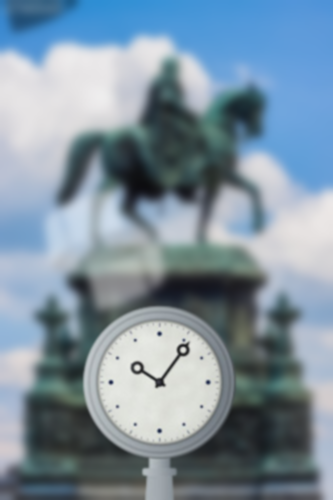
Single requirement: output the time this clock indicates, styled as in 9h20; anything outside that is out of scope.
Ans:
10h06
